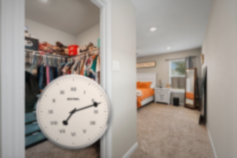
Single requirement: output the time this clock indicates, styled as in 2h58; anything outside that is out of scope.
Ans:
7h12
